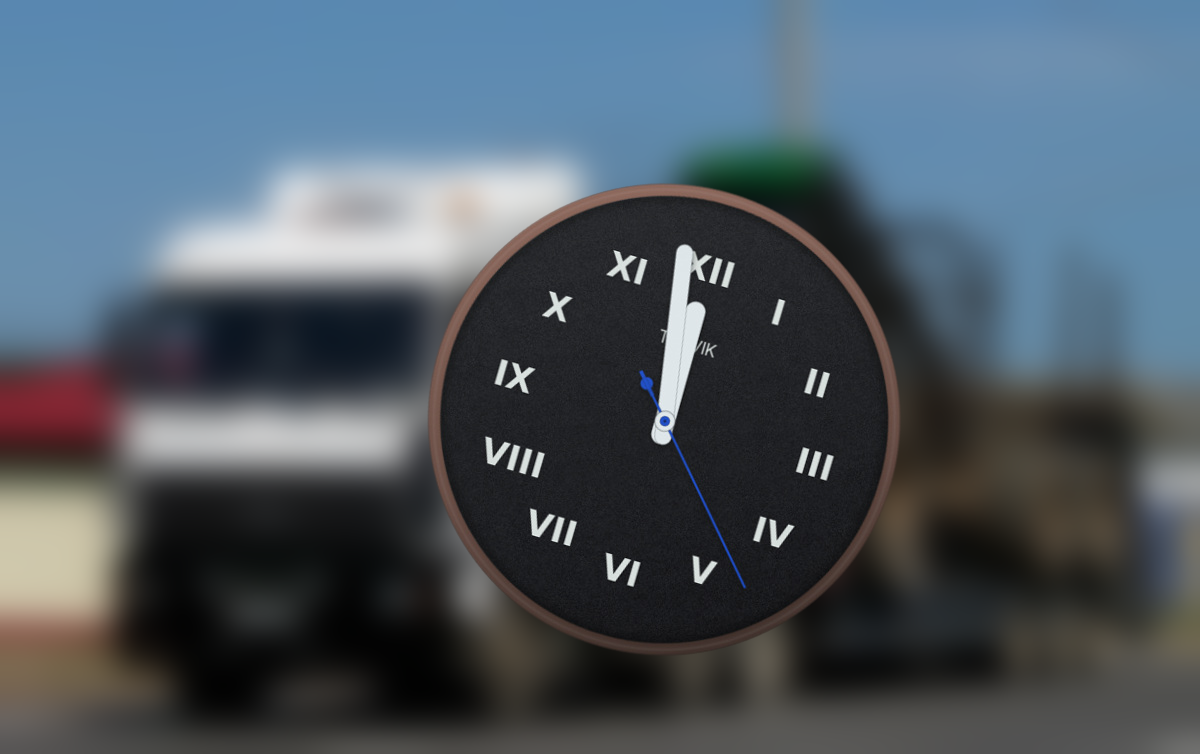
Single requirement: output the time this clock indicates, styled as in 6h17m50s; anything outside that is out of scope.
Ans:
11h58m23s
